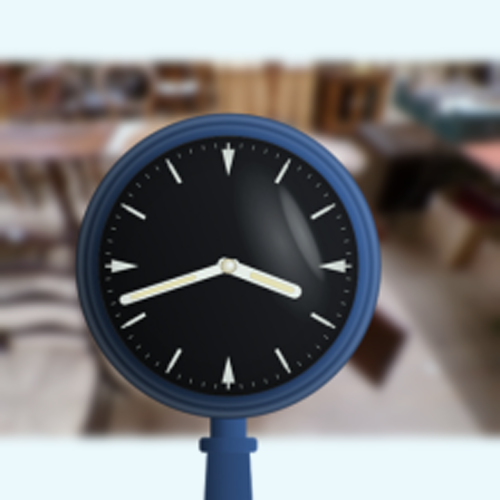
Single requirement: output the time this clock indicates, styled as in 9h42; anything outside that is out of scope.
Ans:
3h42
